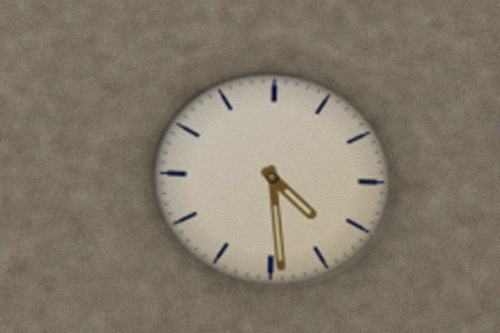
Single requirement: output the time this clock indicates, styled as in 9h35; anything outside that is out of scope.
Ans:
4h29
